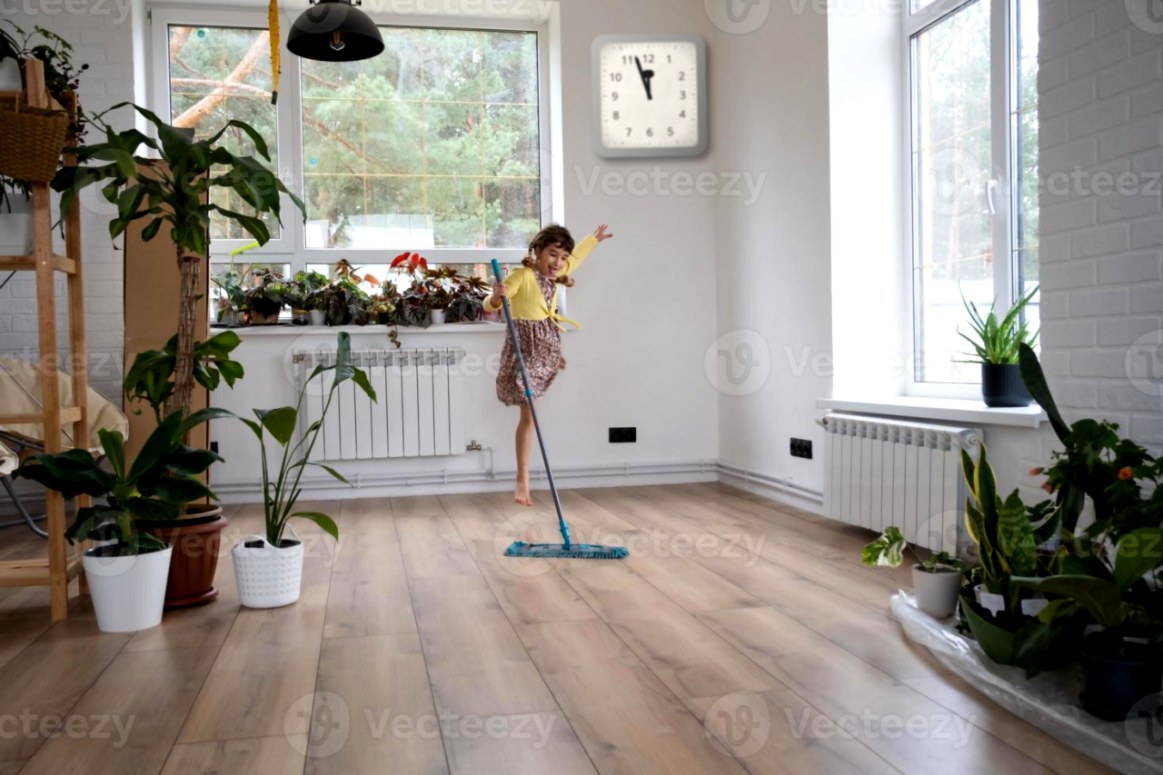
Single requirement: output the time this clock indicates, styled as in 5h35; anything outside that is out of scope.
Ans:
11h57
